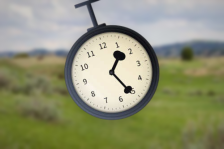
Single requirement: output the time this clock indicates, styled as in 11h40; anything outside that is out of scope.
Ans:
1h26
